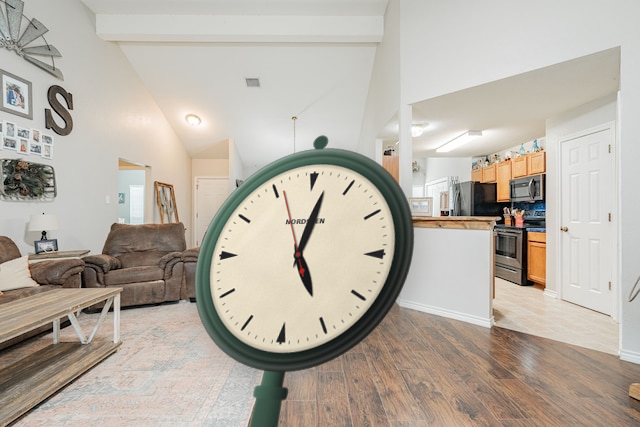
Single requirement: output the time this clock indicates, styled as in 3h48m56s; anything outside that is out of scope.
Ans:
5h01m56s
